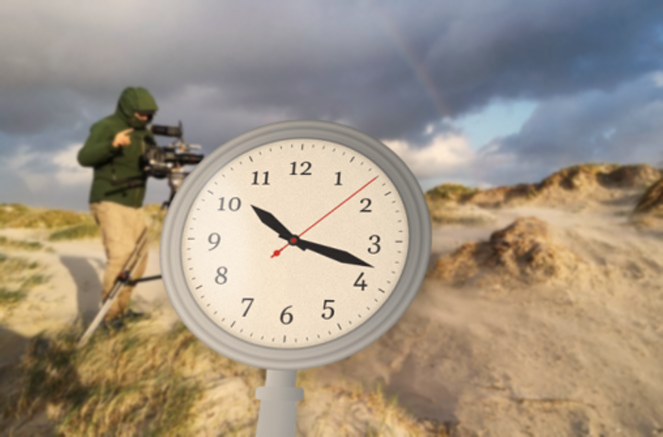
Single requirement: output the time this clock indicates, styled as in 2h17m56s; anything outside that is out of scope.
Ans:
10h18m08s
